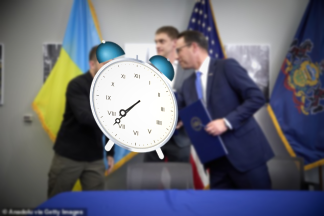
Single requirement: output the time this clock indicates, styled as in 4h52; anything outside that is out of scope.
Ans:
7h37
